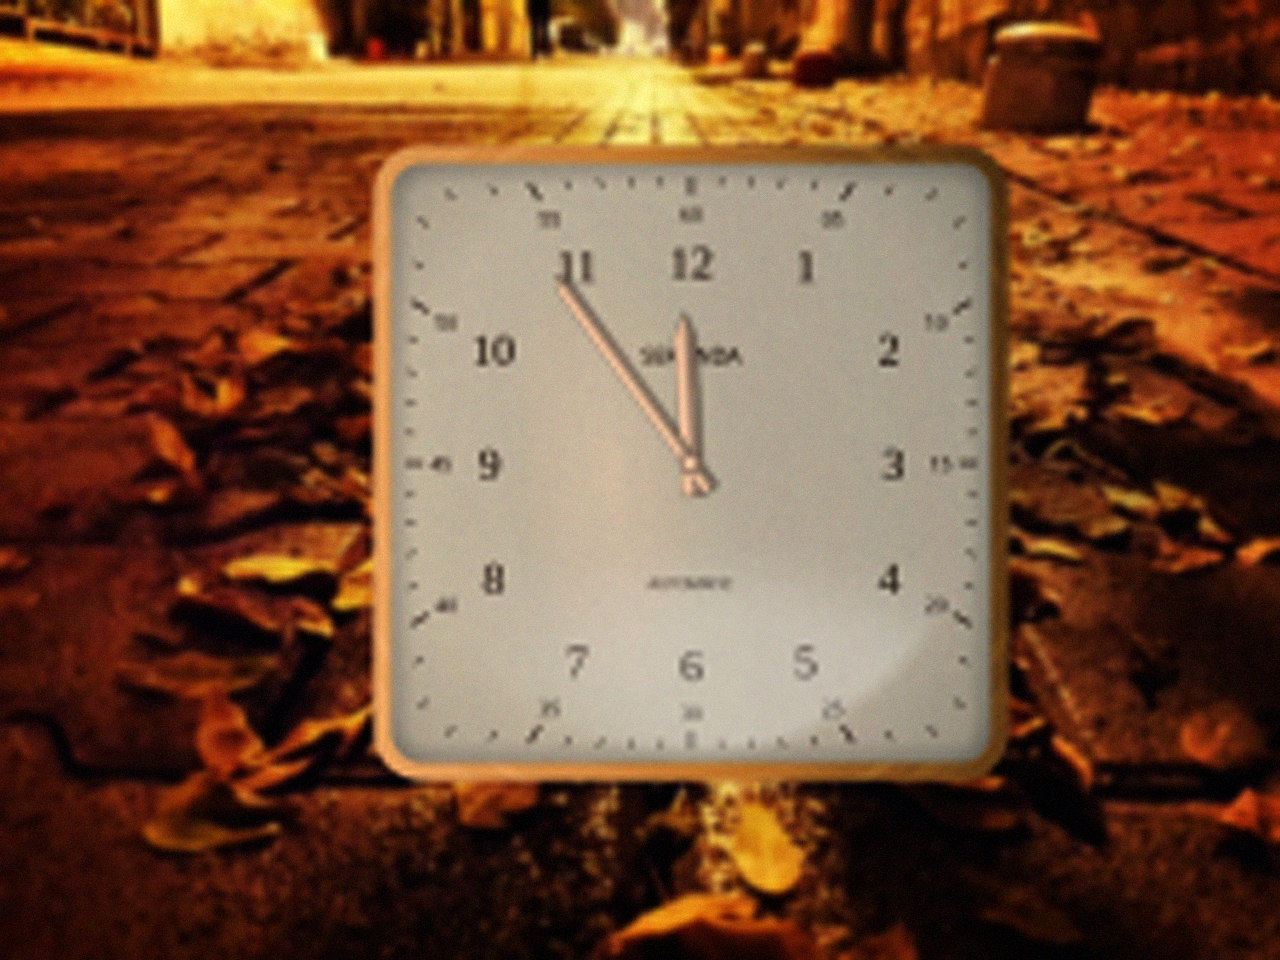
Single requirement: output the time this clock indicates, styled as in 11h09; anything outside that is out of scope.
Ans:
11h54
